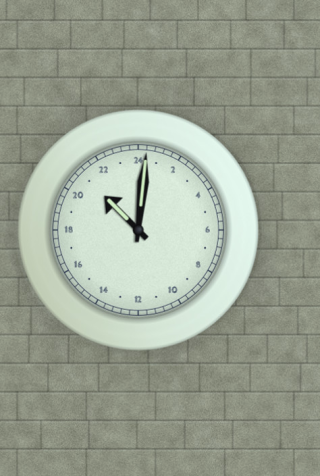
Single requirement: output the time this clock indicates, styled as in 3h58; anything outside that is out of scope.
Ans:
21h01
